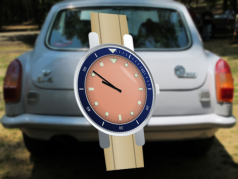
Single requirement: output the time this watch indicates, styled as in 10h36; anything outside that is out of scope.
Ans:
9h51
